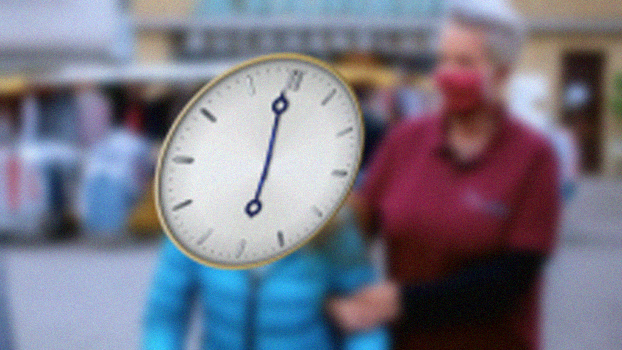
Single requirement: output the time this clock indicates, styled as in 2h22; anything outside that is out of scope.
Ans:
5h59
